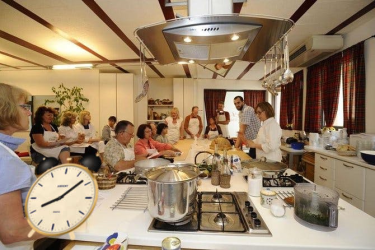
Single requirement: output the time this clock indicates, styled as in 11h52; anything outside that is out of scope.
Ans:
8h08
